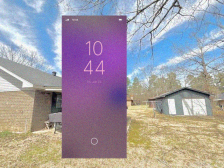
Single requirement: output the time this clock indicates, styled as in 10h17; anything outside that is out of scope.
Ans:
10h44
